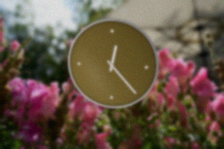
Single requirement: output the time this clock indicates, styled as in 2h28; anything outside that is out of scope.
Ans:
12h23
